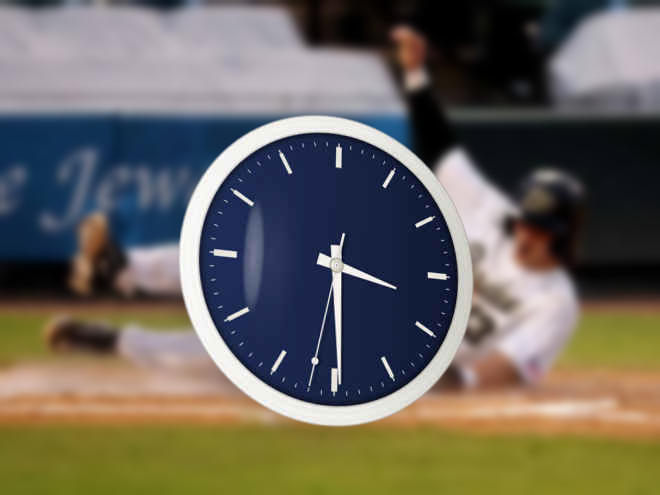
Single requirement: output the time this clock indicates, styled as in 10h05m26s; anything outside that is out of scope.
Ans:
3h29m32s
